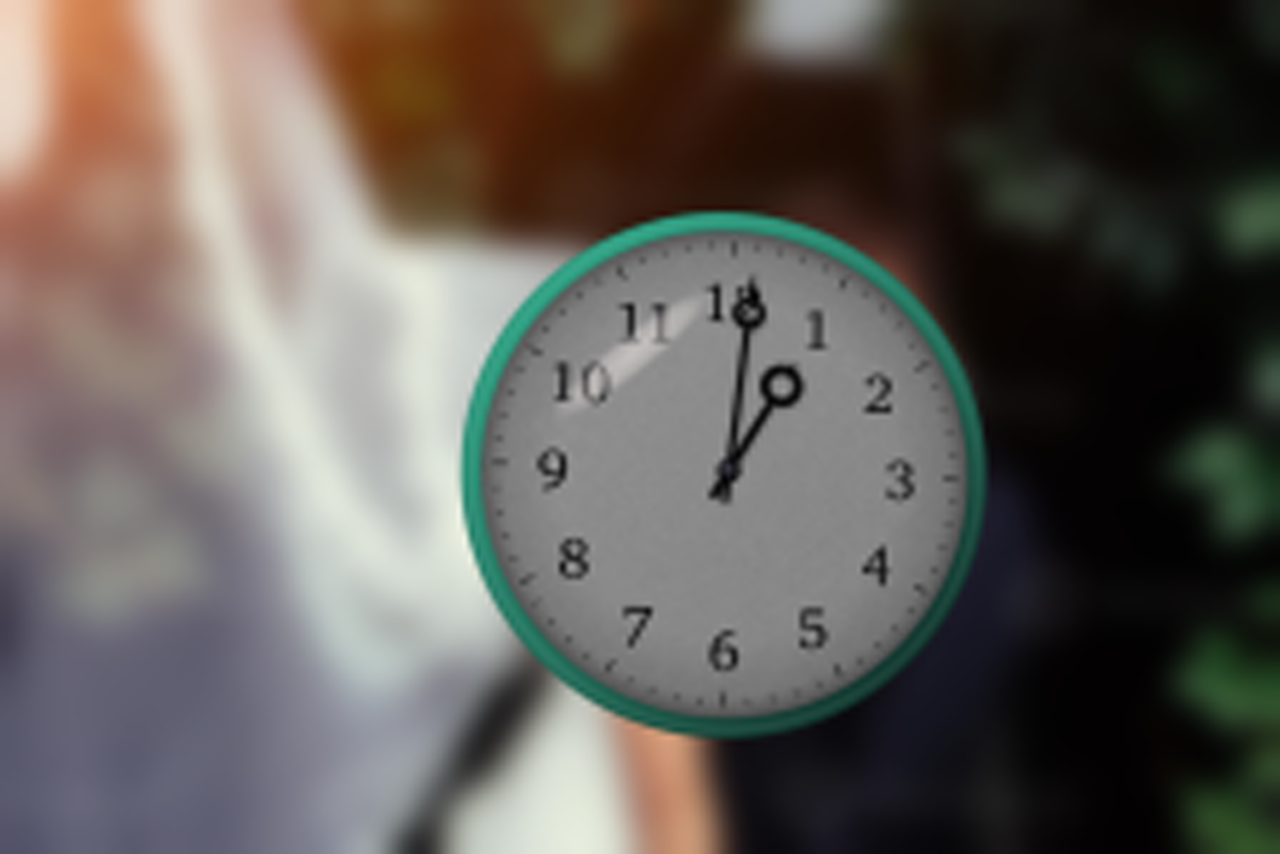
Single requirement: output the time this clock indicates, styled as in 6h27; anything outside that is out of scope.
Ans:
1h01
